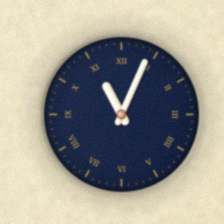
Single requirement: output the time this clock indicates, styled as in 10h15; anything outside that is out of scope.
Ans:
11h04
